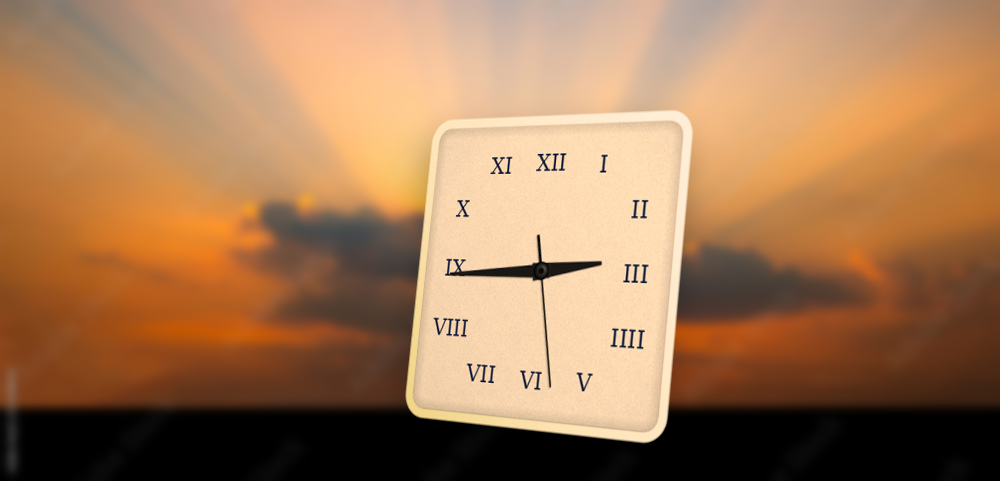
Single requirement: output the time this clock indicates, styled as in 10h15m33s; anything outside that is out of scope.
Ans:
2h44m28s
